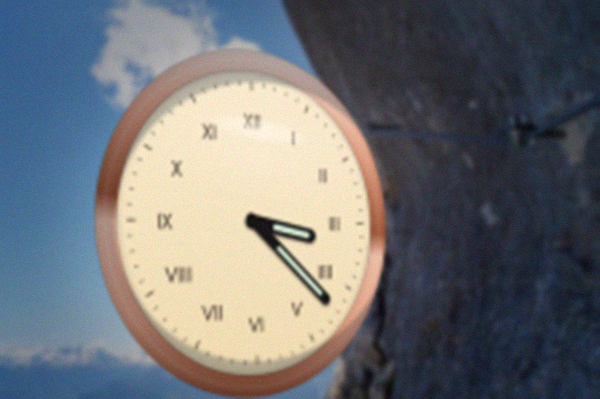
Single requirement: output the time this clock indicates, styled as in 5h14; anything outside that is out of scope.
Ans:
3h22
